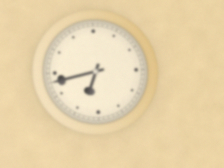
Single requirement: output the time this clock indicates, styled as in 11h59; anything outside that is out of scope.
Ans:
6h43
